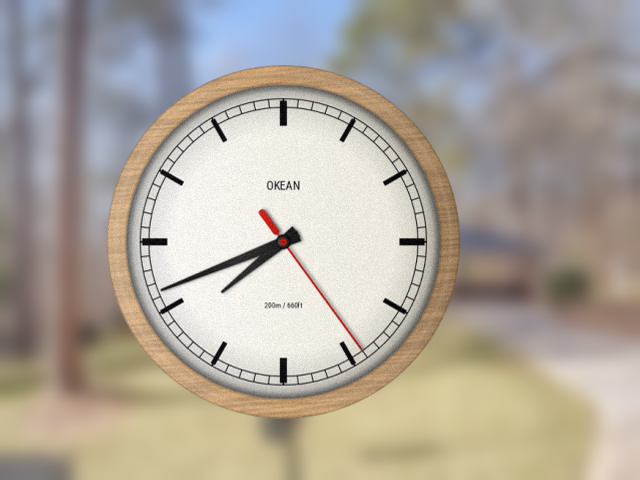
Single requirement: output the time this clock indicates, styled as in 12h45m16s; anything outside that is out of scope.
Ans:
7h41m24s
